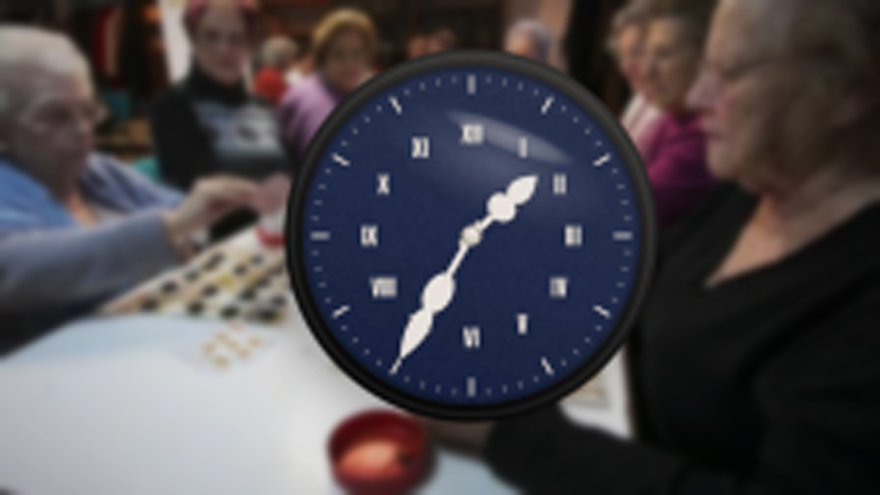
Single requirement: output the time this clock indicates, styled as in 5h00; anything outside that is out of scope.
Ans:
1h35
